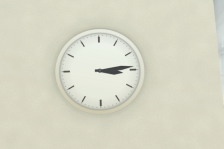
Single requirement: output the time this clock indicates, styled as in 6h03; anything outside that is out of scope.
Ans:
3h14
